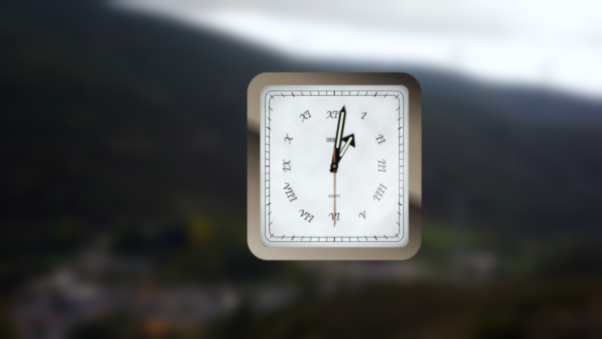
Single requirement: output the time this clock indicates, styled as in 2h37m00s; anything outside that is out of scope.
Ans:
1h01m30s
